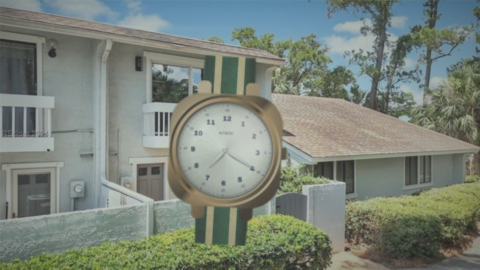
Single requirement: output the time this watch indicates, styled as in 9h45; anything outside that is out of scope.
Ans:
7h20
